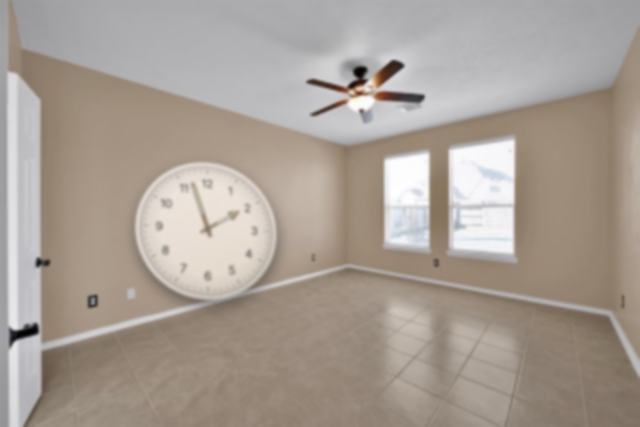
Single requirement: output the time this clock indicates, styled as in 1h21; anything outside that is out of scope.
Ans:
1h57
